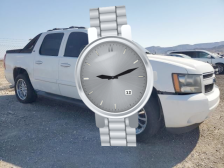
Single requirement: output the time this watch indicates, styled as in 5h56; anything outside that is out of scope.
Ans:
9h12
